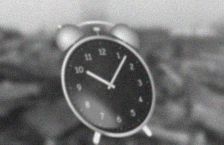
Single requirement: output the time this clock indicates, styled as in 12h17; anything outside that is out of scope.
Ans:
10h07
